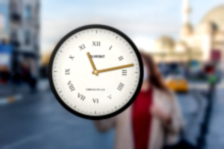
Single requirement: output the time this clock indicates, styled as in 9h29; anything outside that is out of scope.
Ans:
11h13
